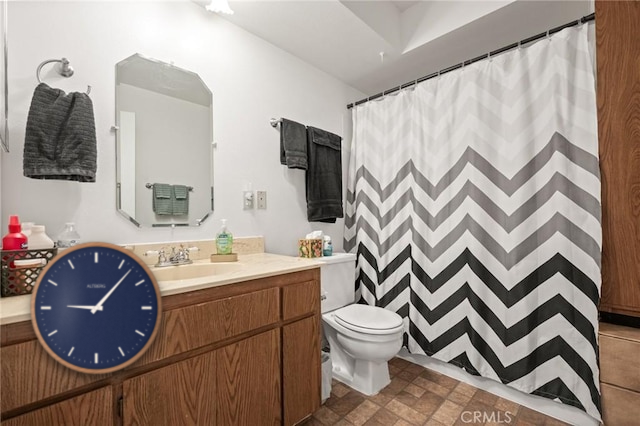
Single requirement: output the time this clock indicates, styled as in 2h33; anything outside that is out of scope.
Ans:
9h07
